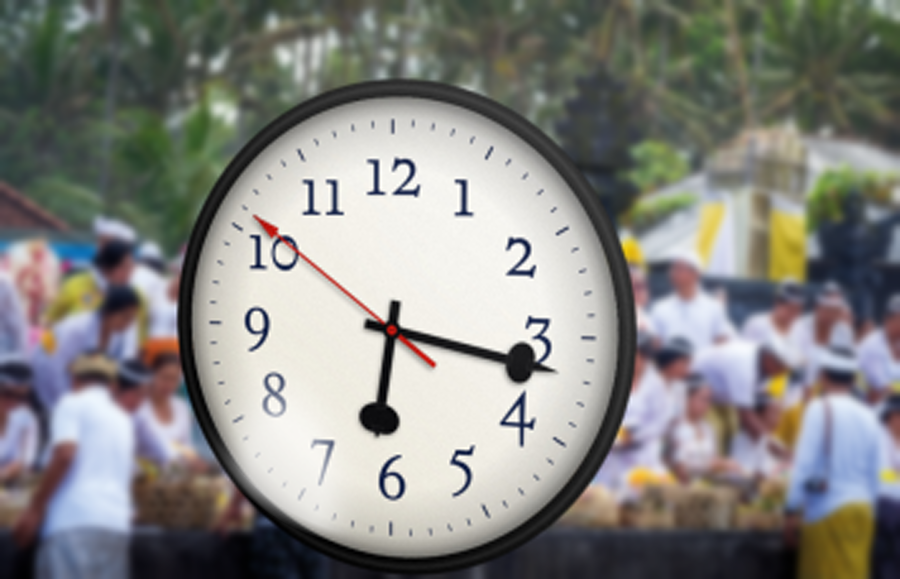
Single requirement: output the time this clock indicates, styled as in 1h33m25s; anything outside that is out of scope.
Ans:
6h16m51s
